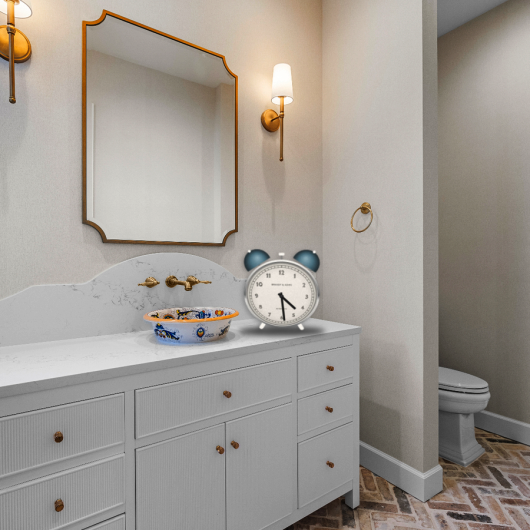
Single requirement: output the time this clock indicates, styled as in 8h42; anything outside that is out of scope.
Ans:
4h29
